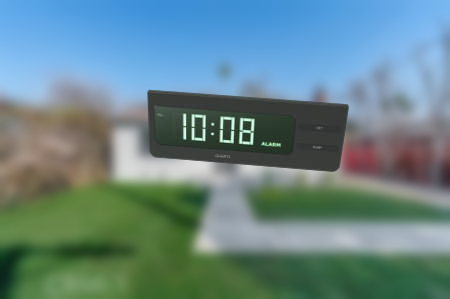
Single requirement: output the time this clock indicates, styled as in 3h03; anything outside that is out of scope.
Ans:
10h08
